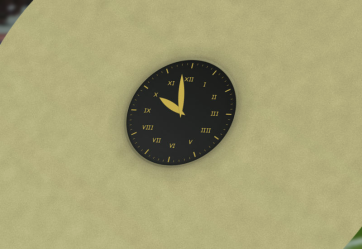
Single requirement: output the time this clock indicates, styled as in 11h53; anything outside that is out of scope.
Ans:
9h58
